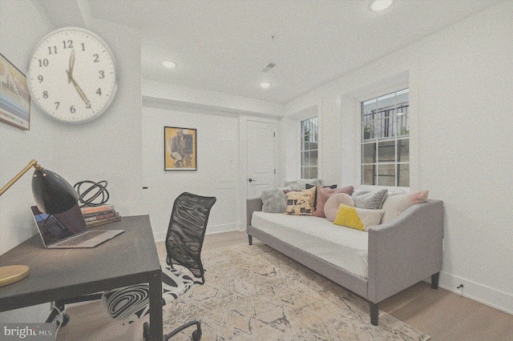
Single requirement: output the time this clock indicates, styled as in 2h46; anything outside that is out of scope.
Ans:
12h25
